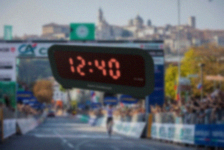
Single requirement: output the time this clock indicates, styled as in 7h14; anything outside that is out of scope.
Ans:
12h40
